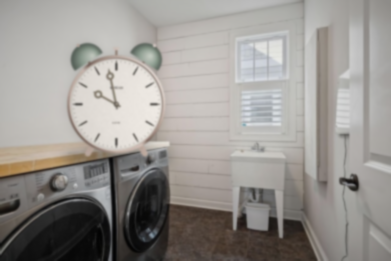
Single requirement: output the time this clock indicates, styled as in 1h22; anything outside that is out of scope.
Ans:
9h58
